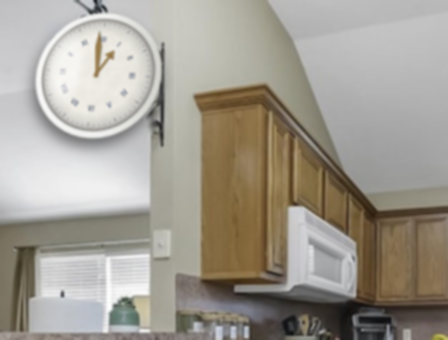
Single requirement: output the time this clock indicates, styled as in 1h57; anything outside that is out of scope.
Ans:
12h59
